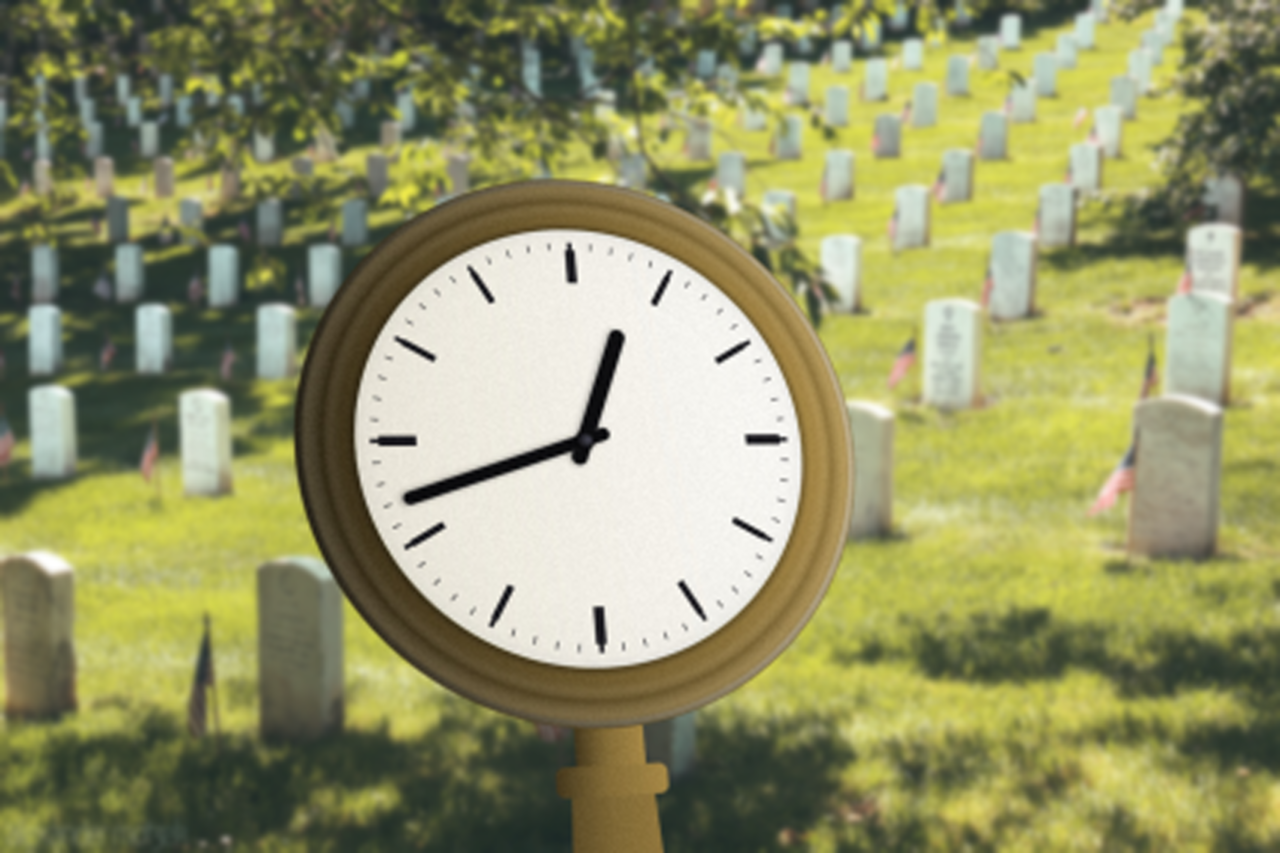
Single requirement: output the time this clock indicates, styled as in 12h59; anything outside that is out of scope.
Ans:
12h42
